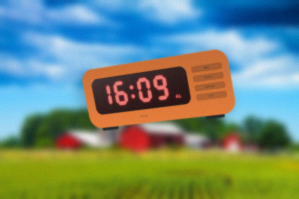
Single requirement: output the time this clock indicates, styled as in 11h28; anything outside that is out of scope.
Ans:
16h09
